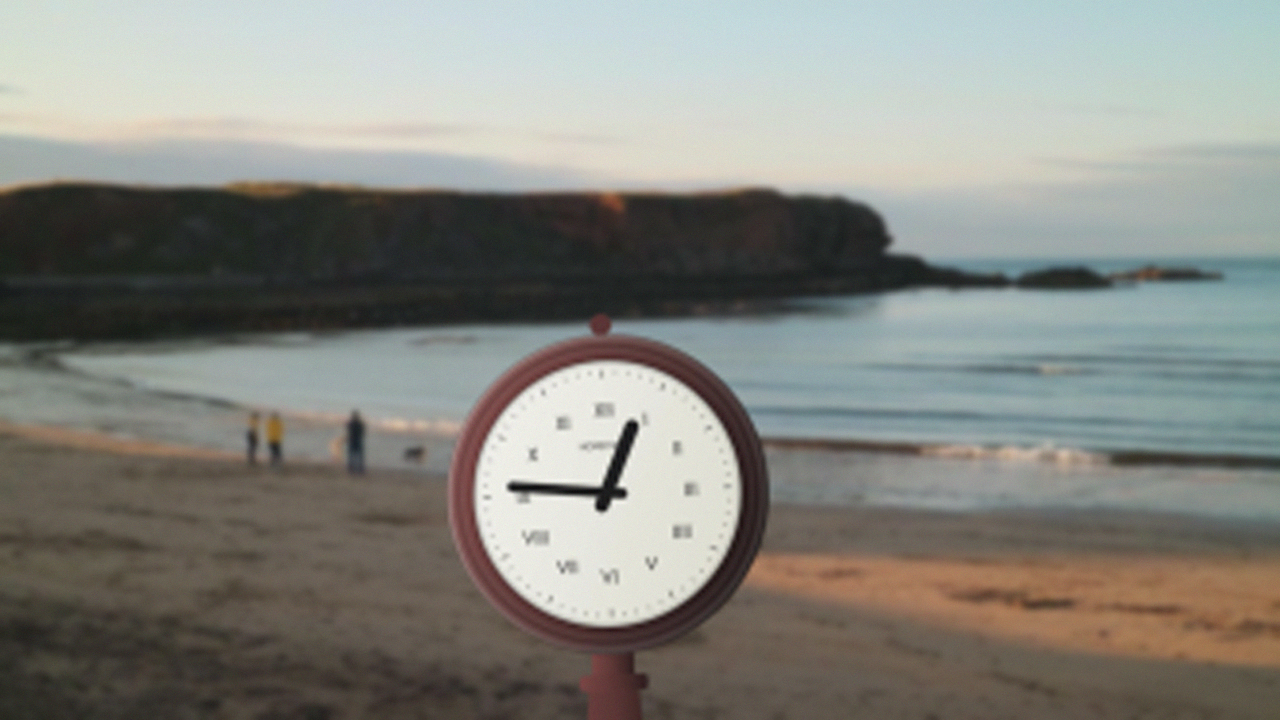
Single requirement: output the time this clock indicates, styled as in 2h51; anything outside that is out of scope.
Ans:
12h46
